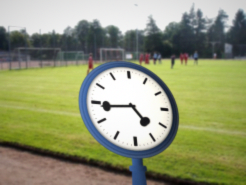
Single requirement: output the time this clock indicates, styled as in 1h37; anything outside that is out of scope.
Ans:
4h44
